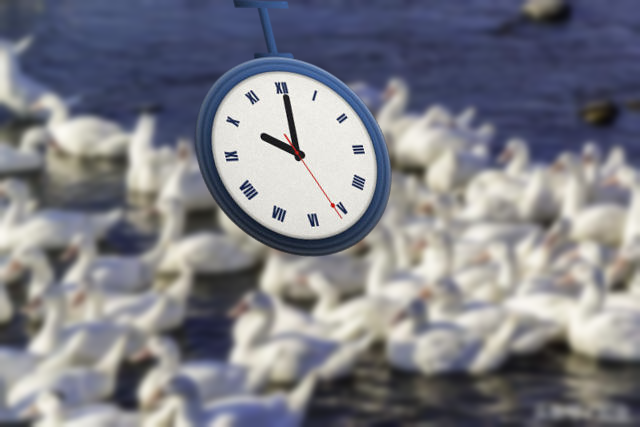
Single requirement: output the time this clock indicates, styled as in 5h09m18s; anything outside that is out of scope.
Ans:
10h00m26s
